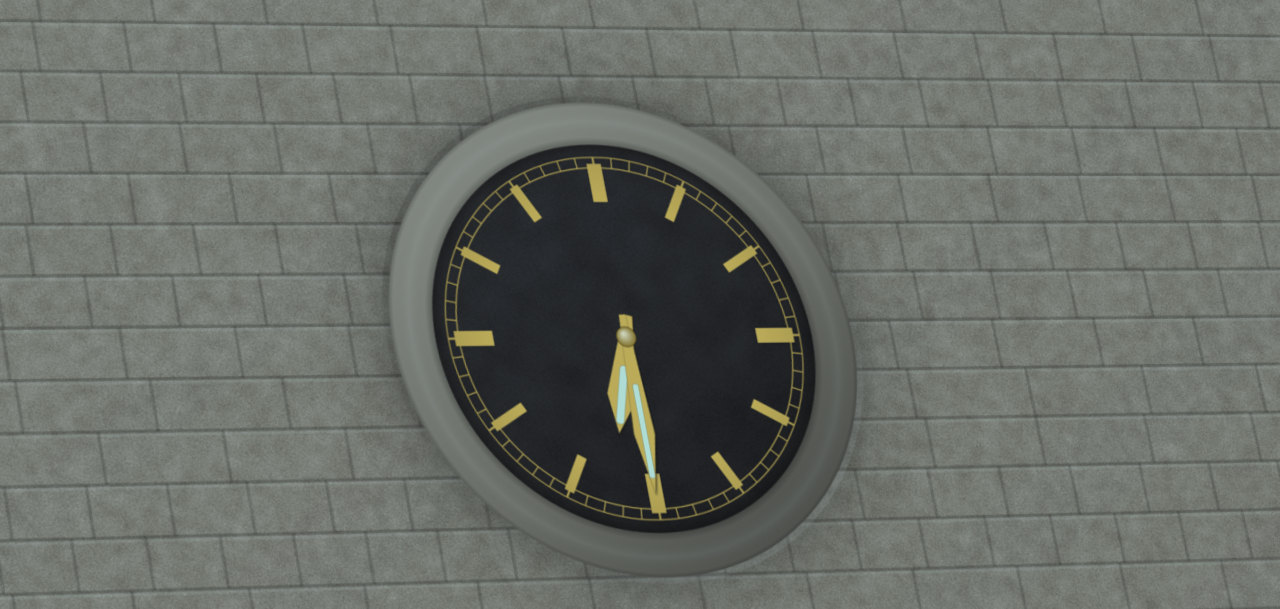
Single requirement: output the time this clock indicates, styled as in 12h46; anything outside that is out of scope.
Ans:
6h30
